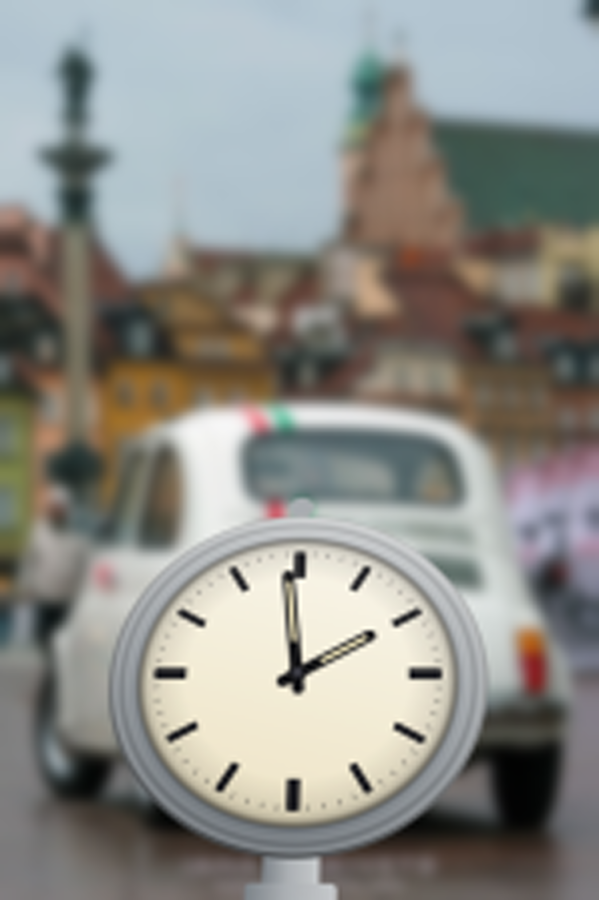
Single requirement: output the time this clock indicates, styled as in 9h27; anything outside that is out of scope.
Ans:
1h59
